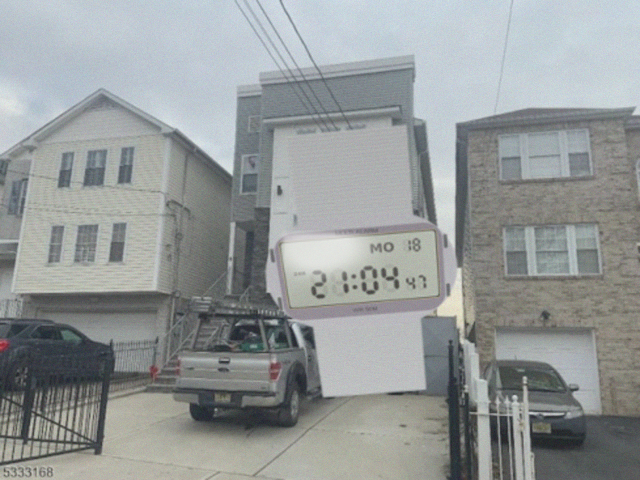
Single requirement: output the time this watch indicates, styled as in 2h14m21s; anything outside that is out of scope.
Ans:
21h04m47s
